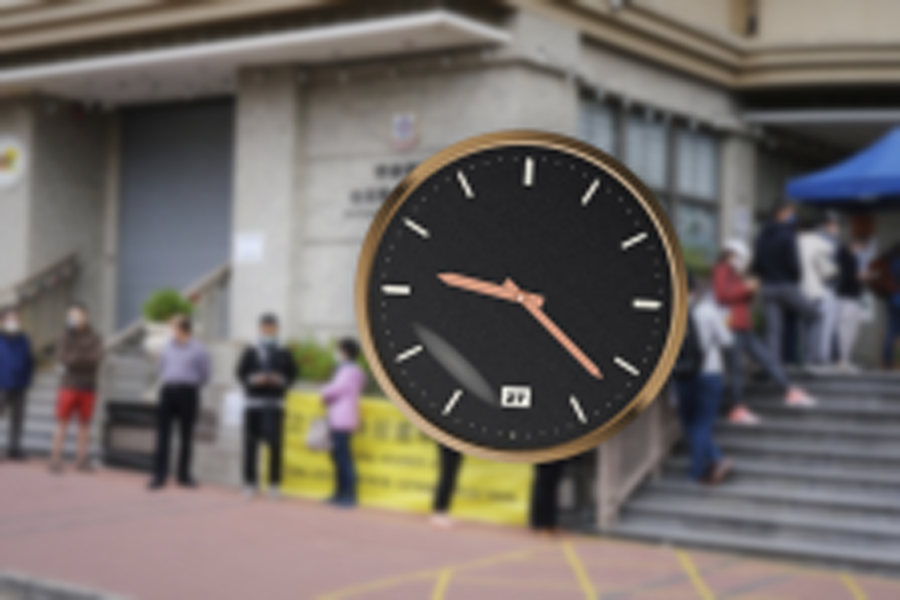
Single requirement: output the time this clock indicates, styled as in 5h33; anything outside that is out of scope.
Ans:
9h22
